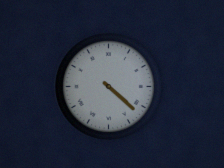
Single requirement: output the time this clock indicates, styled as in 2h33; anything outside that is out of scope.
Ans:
4h22
